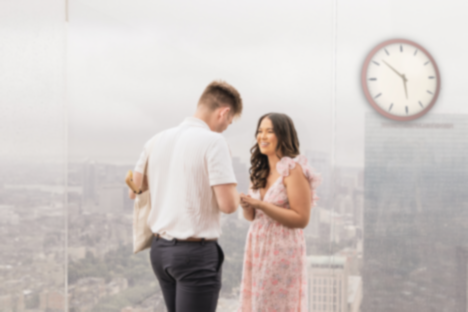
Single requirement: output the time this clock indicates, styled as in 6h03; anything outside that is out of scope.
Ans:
5h52
